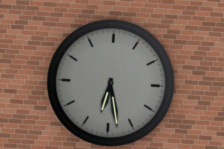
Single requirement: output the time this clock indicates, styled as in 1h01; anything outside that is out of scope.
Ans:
6h28
